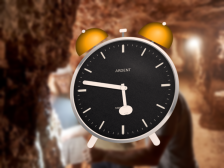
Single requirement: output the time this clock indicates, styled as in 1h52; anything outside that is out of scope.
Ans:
5h47
